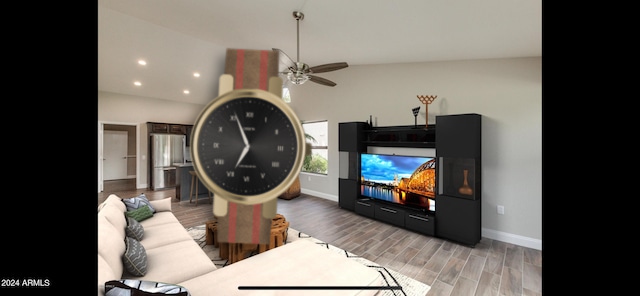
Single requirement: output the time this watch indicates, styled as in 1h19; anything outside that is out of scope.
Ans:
6h56
